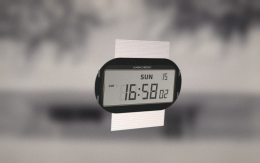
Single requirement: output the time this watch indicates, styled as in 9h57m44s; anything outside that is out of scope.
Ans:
16h58m02s
